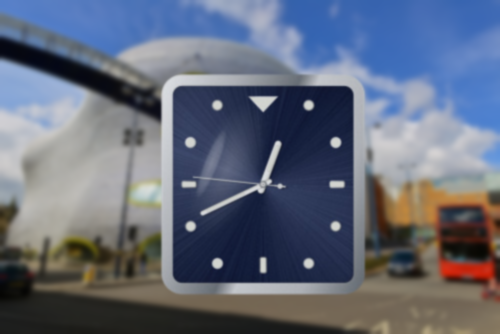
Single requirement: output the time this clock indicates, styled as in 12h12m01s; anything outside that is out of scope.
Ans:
12h40m46s
